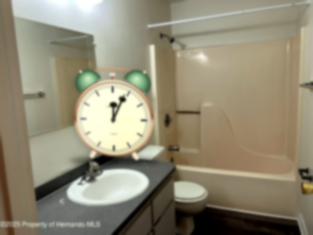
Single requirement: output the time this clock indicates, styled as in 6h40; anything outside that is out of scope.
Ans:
12h04
